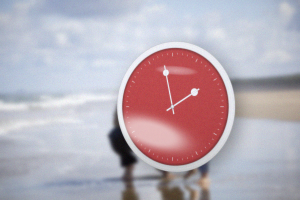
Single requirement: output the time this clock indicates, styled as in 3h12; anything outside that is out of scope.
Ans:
1h58
